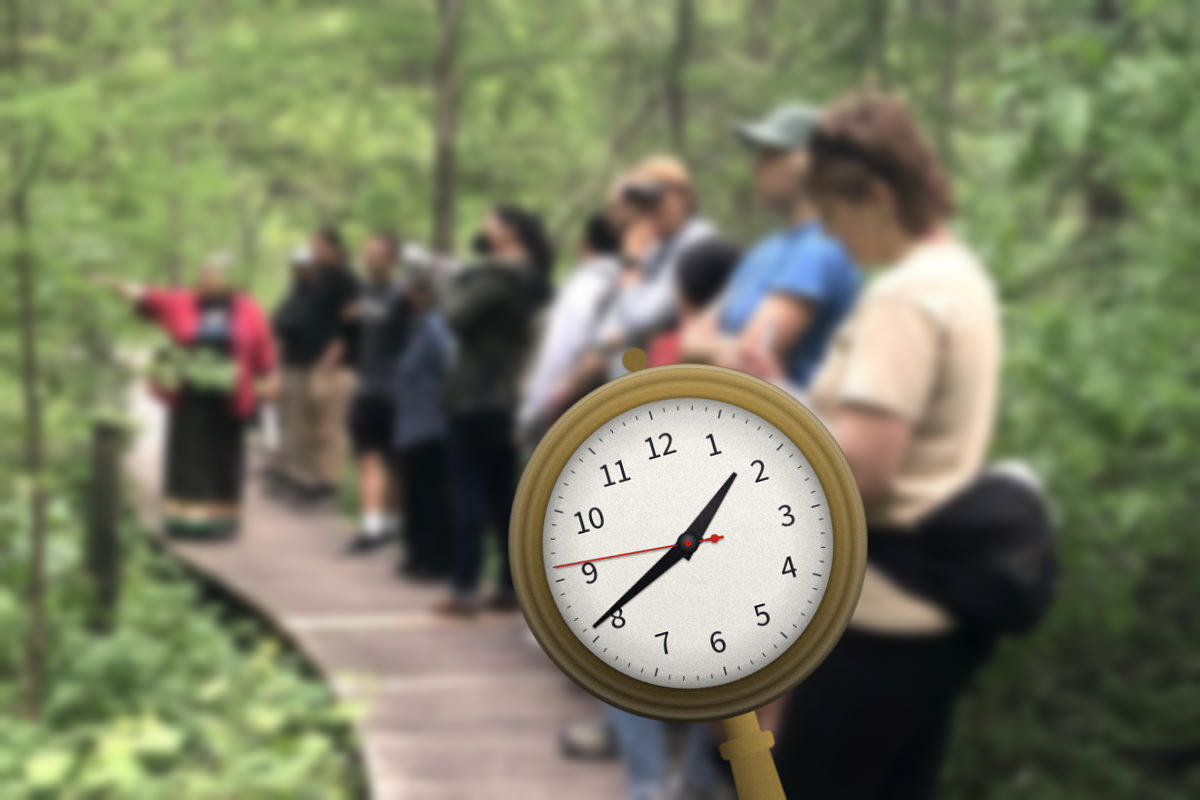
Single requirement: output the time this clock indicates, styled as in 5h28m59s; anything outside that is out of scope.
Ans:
1h40m46s
